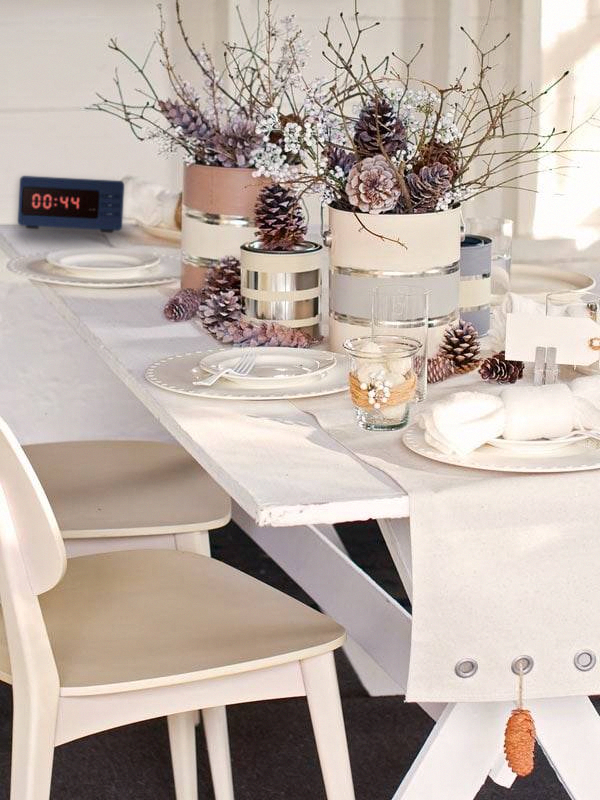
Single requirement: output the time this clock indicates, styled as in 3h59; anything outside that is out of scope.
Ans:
0h44
